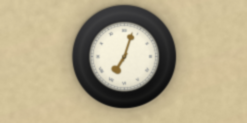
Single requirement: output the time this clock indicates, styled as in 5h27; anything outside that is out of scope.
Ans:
7h03
